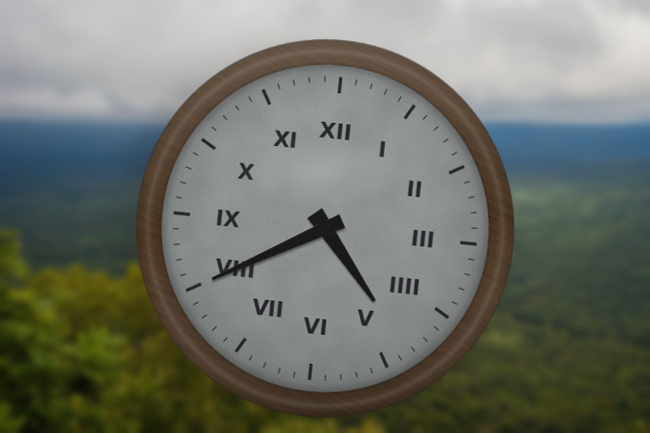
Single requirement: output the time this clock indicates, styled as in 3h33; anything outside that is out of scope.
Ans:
4h40
